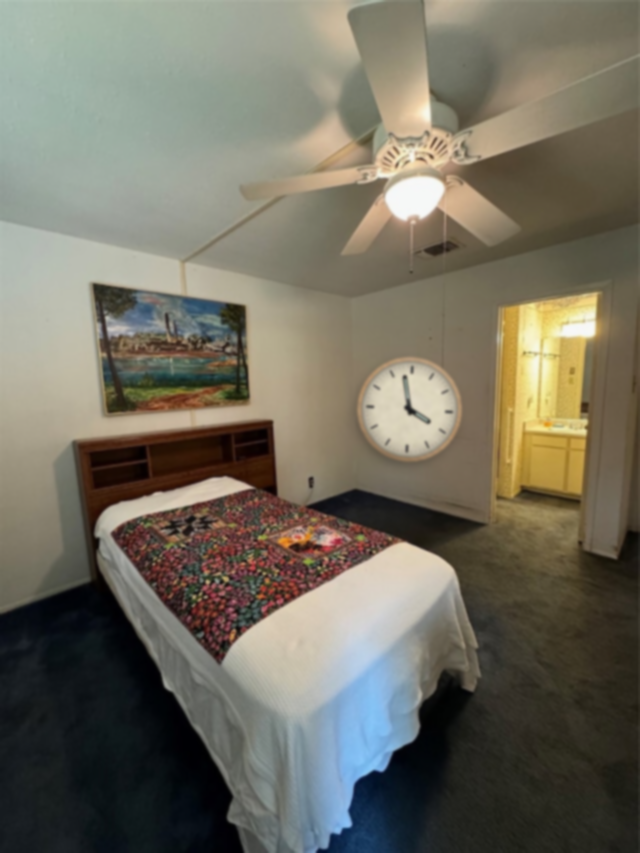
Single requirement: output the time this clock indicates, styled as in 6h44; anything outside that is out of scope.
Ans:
3h58
